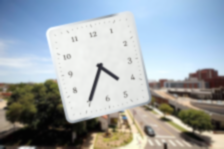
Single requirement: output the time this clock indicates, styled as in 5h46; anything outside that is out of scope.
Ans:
4h35
